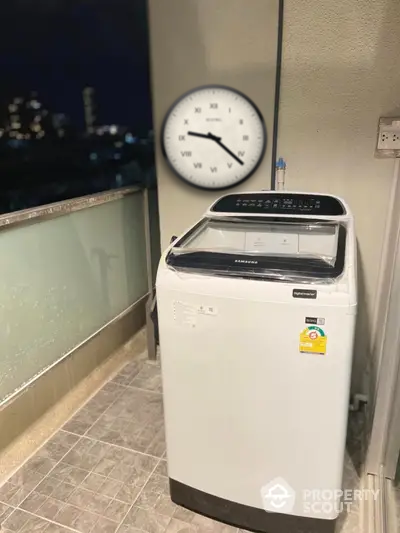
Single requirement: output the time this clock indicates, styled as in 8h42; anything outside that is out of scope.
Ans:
9h22
